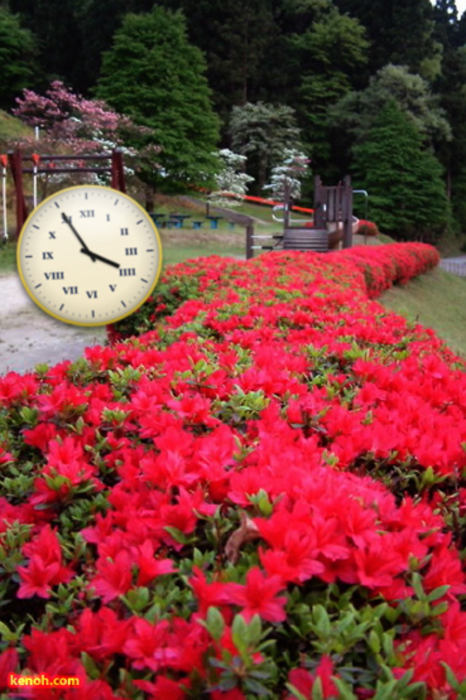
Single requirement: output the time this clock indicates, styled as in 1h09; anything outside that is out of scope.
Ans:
3h55
